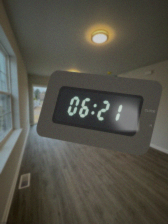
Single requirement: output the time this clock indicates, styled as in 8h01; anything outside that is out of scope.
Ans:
6h21
